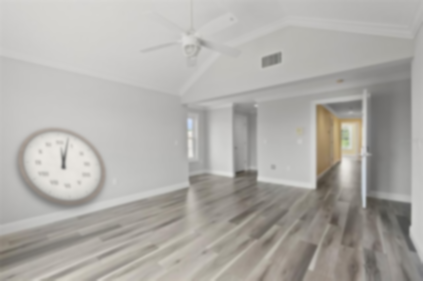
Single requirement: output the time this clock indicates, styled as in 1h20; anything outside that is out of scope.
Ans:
12h03
